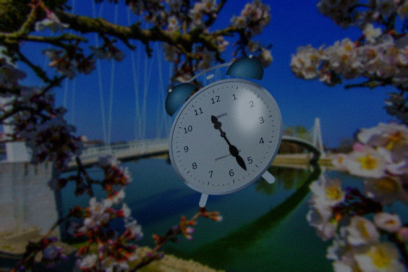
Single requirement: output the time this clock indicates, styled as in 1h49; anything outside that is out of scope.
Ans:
11h27
